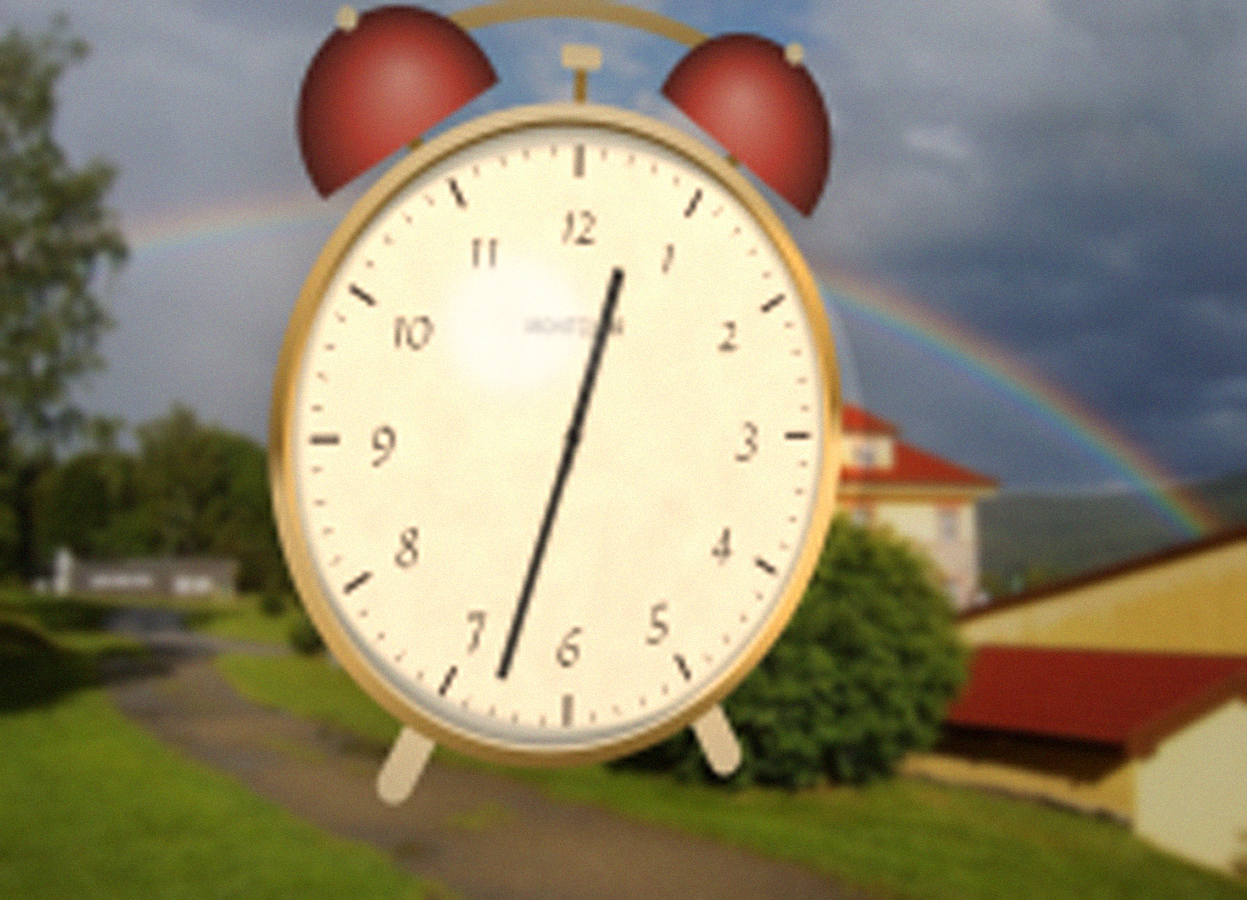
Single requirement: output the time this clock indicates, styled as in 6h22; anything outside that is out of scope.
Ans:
12h33
